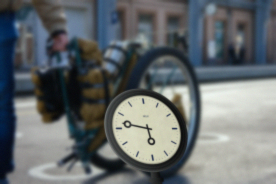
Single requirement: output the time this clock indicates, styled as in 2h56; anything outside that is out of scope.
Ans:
5h47
